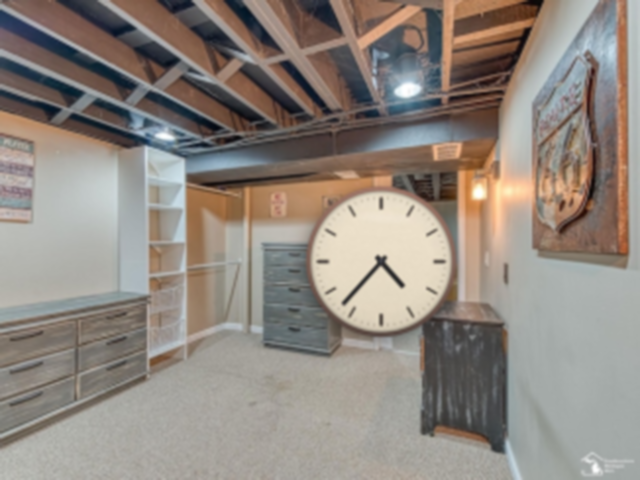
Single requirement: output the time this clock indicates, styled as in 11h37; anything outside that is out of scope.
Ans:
4h37
